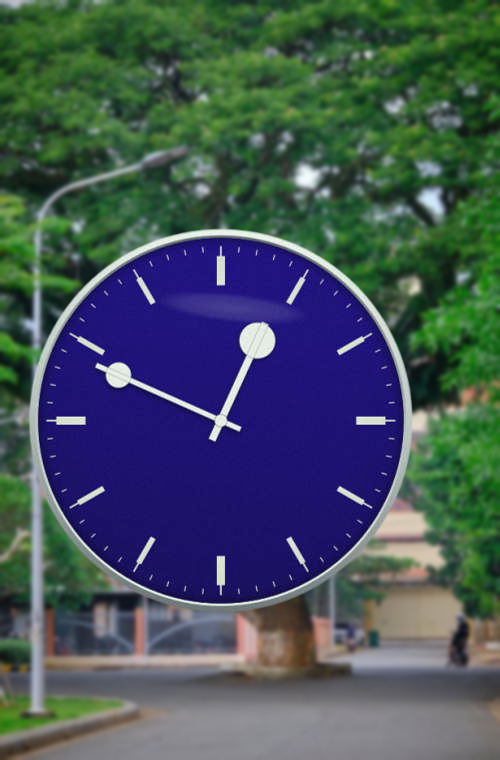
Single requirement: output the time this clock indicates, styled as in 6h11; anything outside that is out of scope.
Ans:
12h49
